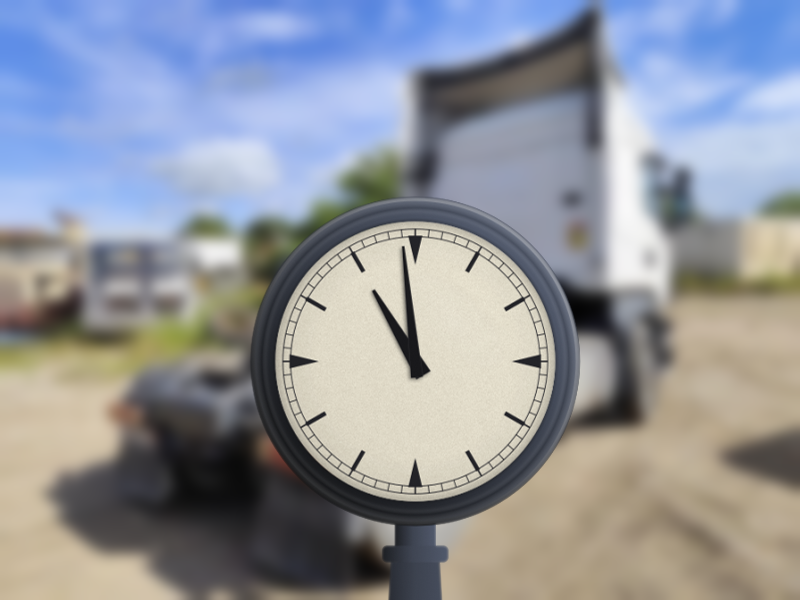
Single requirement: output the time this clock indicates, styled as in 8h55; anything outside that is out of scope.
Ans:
10h59
